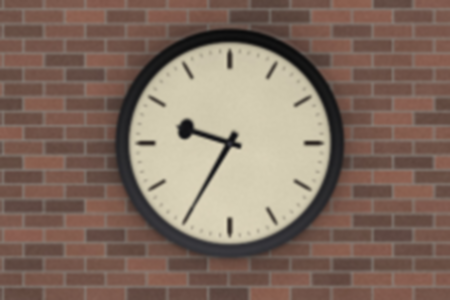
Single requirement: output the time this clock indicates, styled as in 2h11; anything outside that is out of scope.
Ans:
9h35
